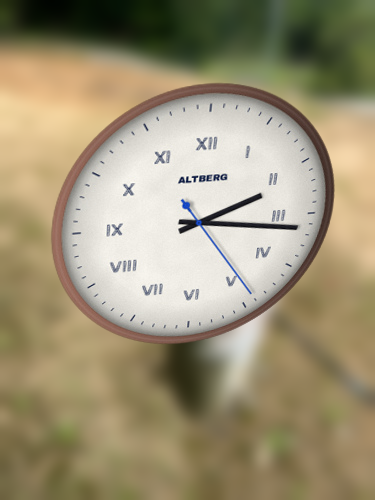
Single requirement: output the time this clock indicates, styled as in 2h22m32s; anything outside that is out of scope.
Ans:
2h16m24s
